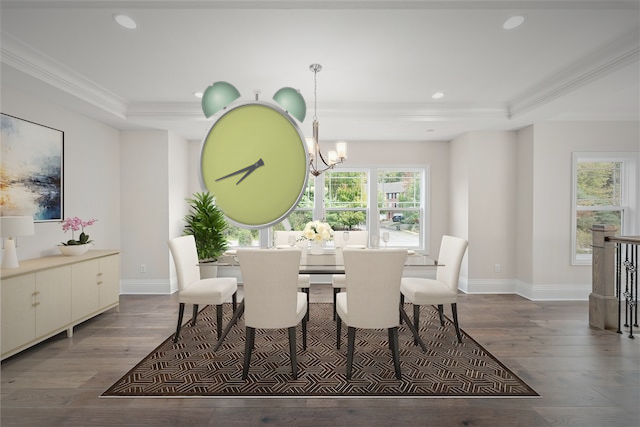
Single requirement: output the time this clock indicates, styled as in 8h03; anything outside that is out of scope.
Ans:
7h42
